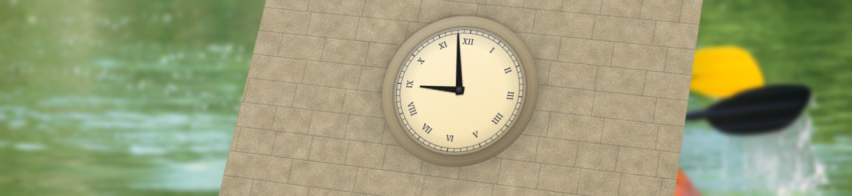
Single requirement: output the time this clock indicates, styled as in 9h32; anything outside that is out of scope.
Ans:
8h58
